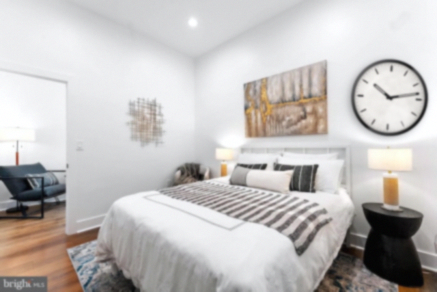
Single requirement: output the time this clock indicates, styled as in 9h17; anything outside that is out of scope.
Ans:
10h13
